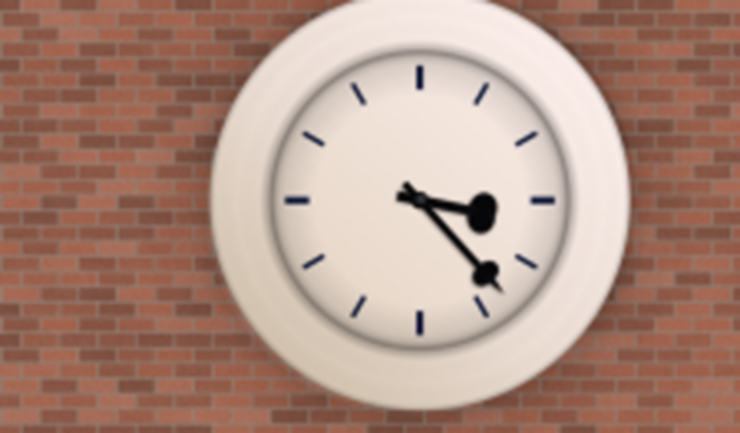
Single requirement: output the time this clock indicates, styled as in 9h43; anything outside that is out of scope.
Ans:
3h23
